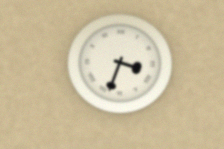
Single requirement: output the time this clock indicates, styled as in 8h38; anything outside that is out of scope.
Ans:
3h33
